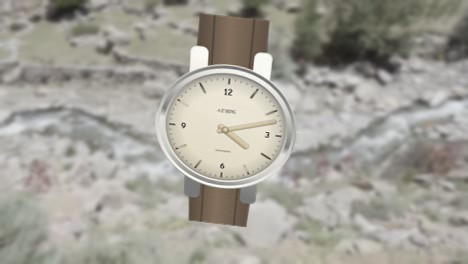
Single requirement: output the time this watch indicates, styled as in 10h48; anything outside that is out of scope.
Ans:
4h12
